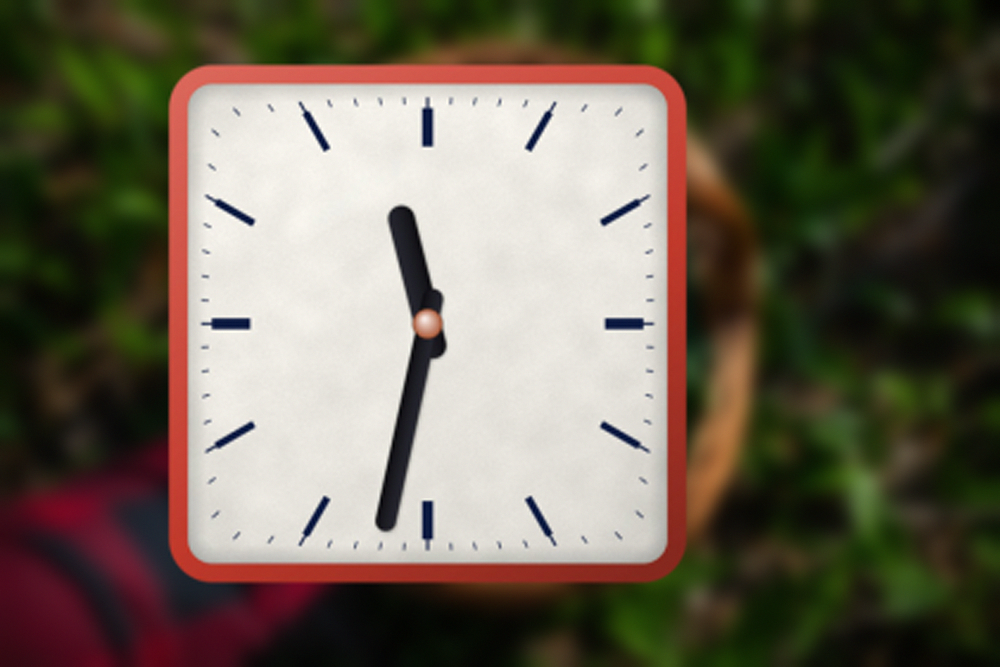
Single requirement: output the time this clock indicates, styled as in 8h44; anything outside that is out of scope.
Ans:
11h32
